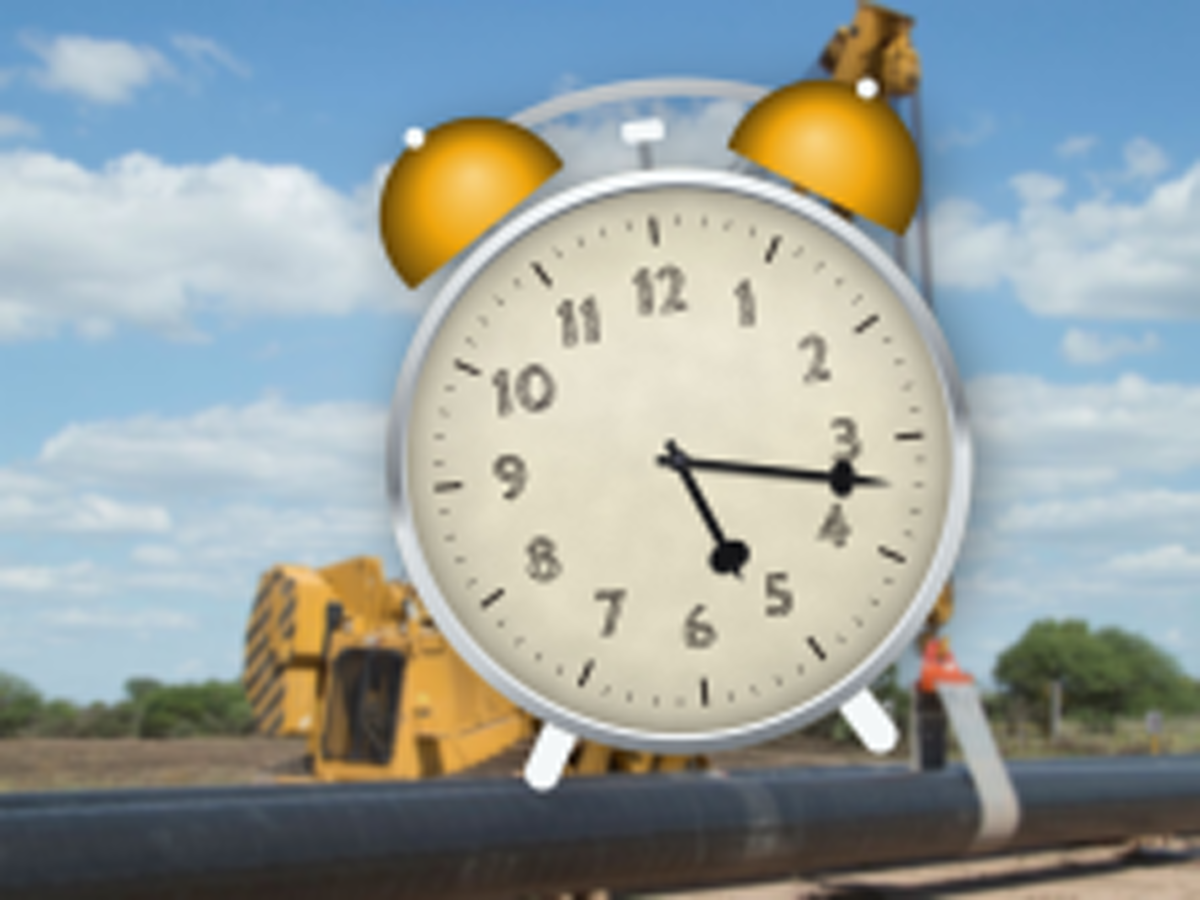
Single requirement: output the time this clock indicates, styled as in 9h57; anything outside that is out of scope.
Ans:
5h17
